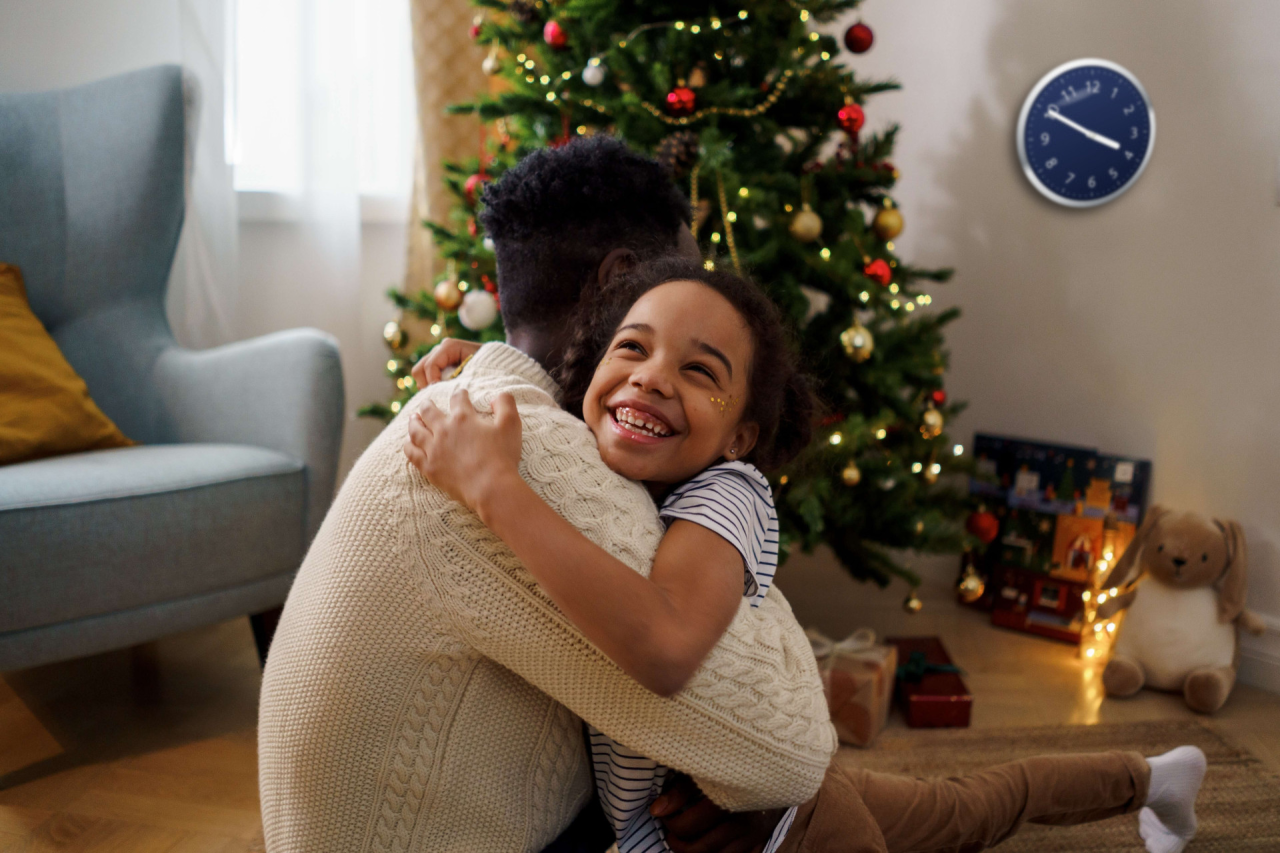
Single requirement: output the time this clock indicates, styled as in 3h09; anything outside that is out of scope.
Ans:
3h50
